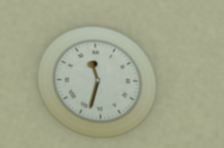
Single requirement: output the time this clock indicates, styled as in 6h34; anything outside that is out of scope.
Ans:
11h33
